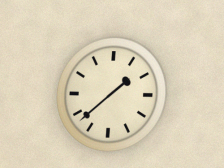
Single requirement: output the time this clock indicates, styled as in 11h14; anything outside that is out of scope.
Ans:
1h38
